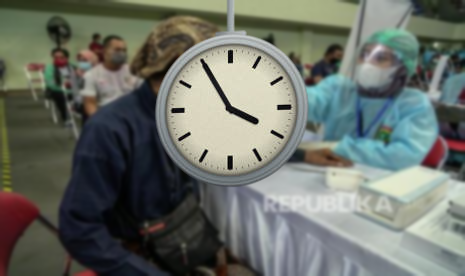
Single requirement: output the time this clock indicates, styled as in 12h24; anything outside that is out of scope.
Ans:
3h55
